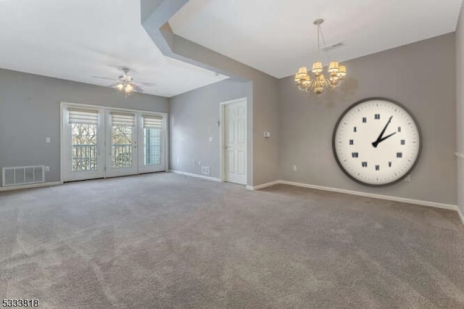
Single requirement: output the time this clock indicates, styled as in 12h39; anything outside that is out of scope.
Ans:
2h05
